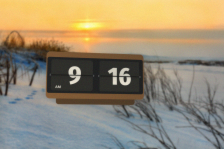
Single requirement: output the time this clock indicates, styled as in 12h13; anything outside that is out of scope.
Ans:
9h16
